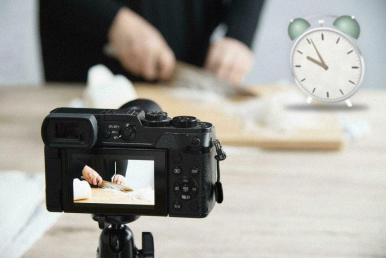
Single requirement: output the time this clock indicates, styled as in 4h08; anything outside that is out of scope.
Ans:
9h56
